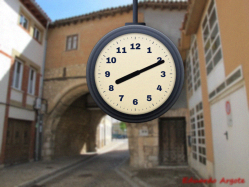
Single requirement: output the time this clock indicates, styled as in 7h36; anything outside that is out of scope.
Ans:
8h11
